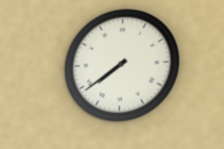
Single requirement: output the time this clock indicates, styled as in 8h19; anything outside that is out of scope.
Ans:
7h39
